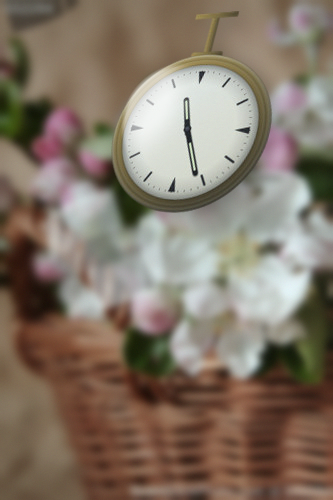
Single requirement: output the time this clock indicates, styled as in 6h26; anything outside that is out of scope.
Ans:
11h26
